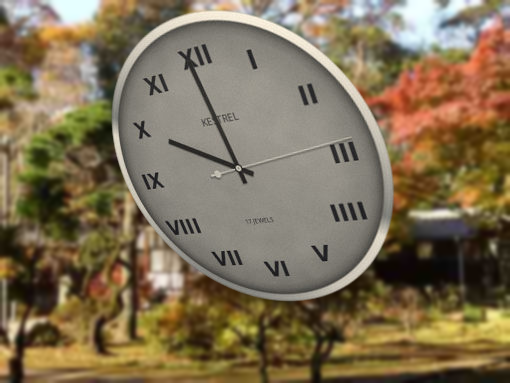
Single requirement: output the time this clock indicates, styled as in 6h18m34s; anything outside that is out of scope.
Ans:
9h59m14s
